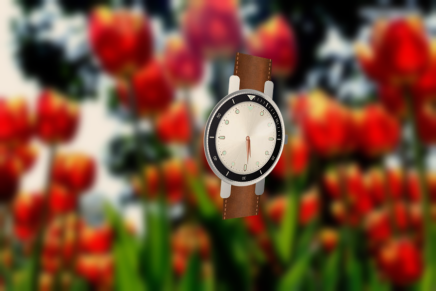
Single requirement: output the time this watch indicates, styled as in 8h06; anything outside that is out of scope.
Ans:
5h29
